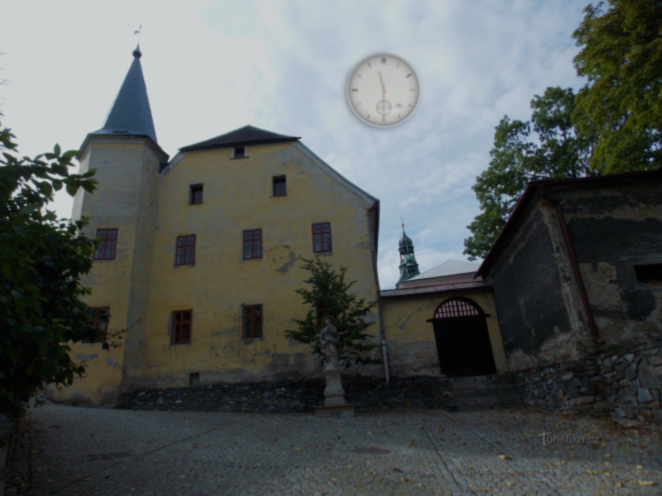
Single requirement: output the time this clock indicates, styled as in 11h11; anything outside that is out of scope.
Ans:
11h30
